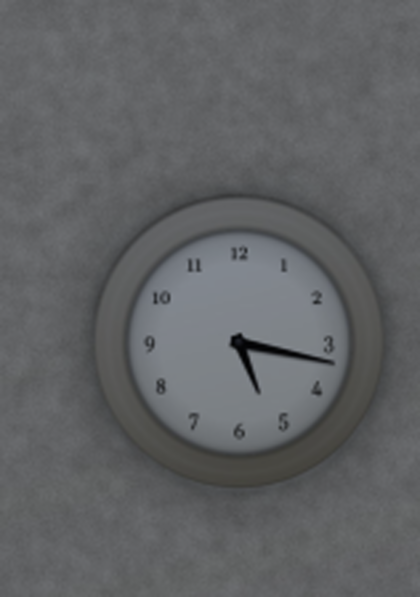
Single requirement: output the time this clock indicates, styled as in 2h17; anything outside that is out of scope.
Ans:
5h17
